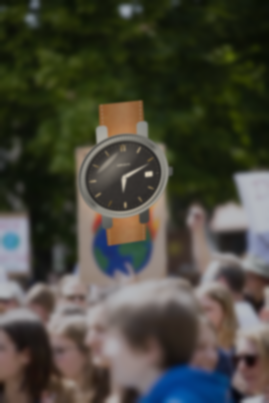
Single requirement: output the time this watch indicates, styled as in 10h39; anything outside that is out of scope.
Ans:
6h11
